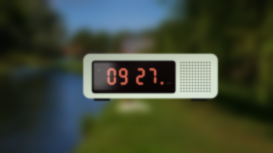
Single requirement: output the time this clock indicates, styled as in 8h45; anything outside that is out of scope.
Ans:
9h27
